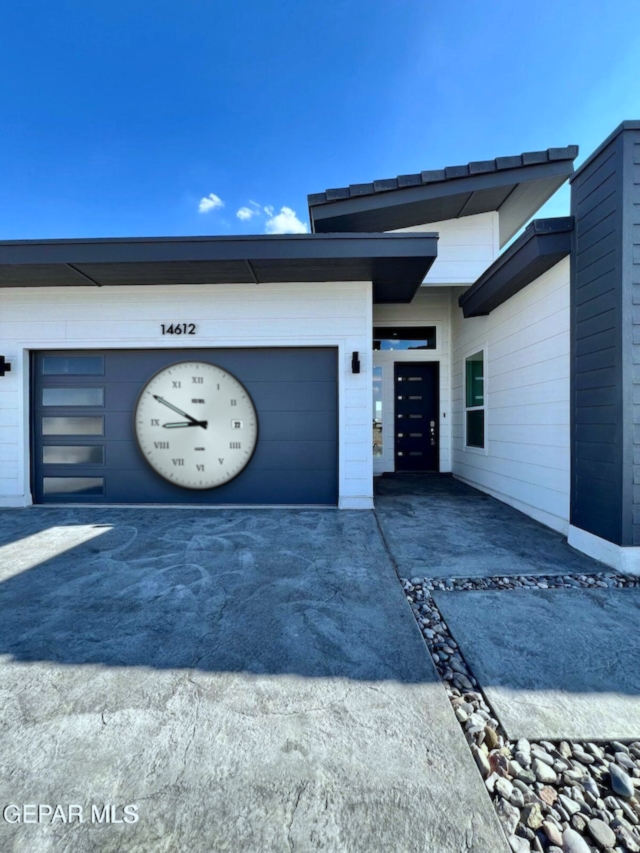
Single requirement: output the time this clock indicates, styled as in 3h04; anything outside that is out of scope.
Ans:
8h50
